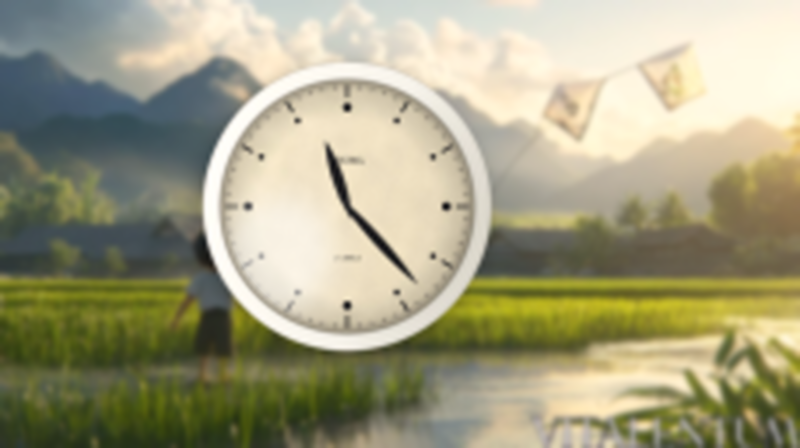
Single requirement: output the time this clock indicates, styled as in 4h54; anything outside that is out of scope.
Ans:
11h23
